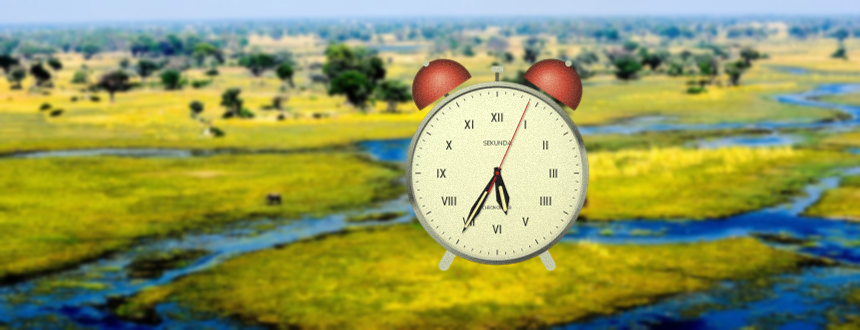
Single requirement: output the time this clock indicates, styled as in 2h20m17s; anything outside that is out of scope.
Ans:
5h35m04s
